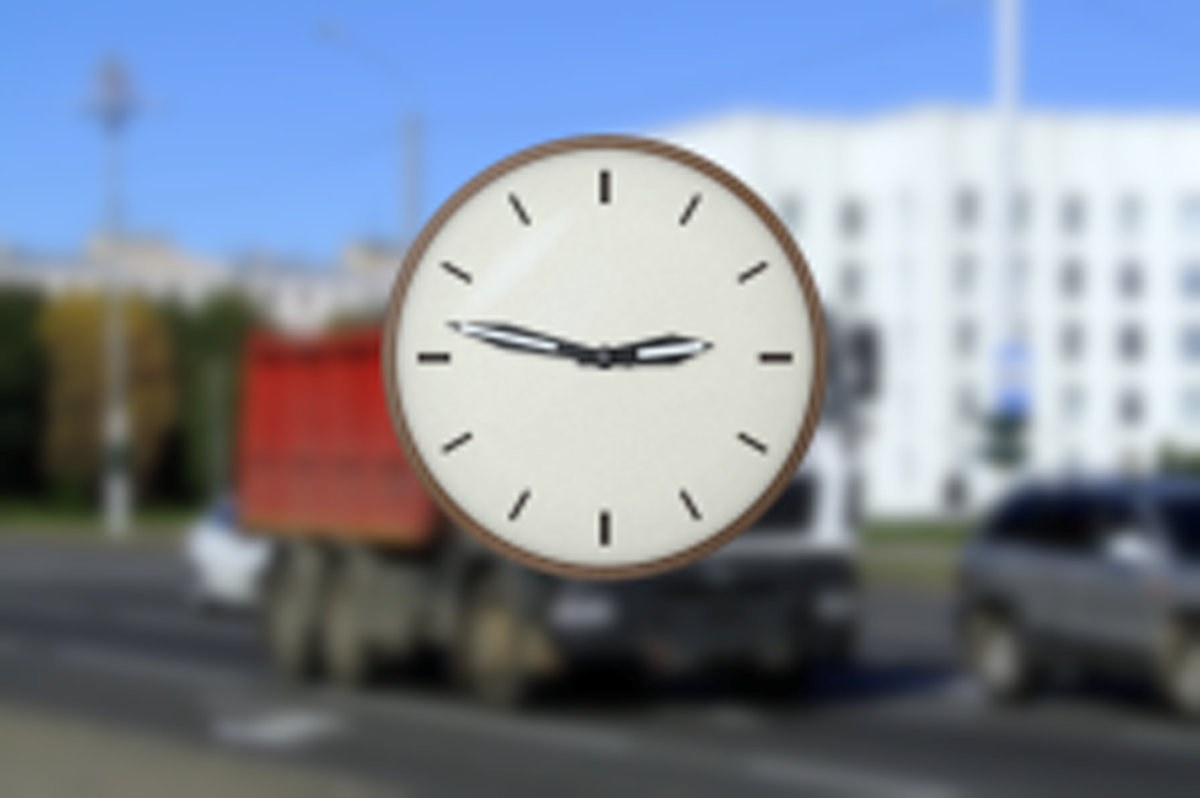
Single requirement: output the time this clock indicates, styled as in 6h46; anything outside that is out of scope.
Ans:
2h47
